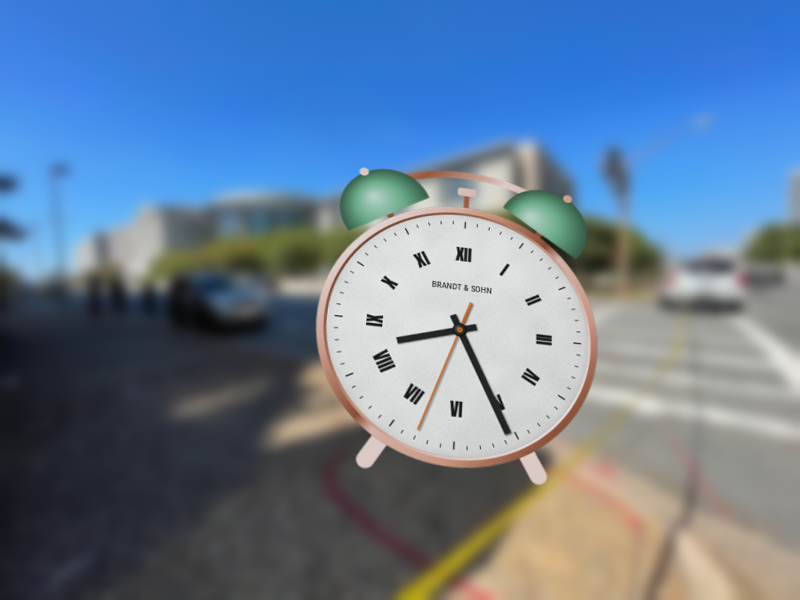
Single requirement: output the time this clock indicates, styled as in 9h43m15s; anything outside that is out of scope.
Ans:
8h25m33s
